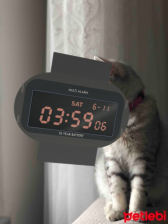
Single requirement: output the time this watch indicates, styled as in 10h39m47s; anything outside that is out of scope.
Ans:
3h59m06s
